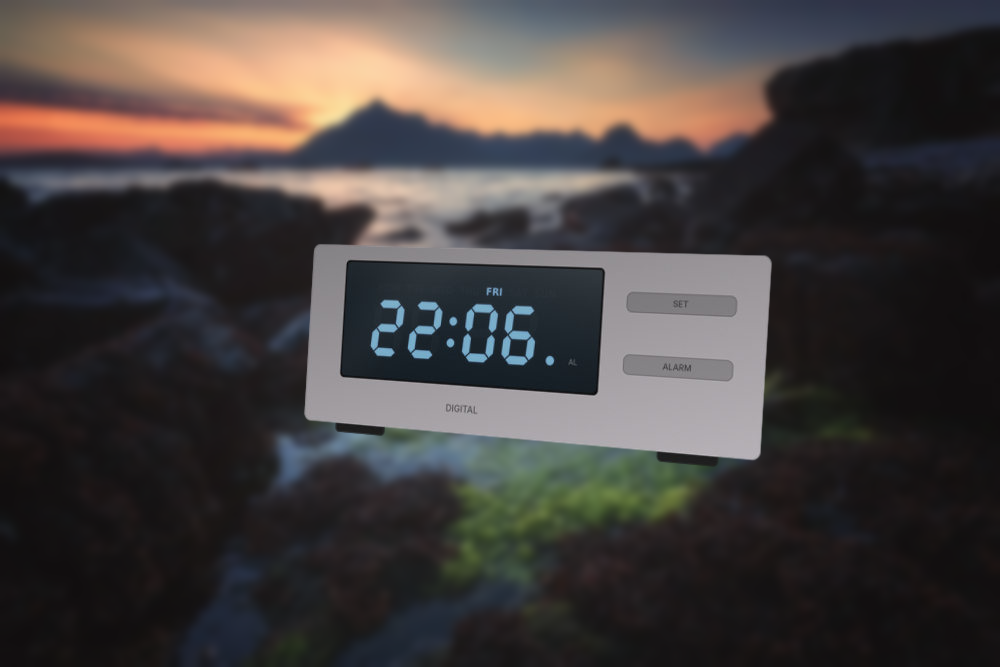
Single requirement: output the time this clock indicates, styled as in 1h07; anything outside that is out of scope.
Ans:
22h06
